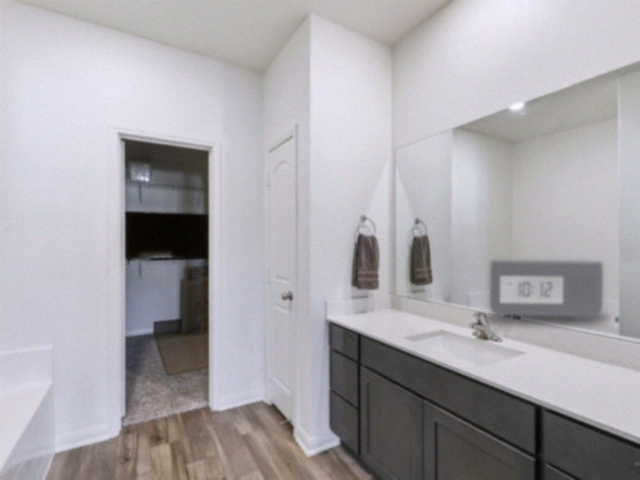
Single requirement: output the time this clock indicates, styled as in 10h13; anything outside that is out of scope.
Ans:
10h12
